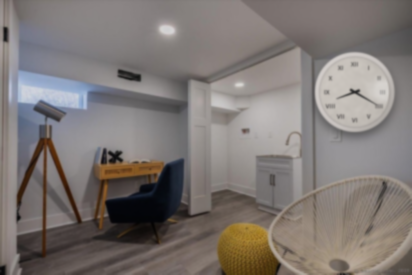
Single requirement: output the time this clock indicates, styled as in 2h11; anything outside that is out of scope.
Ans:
8h20
